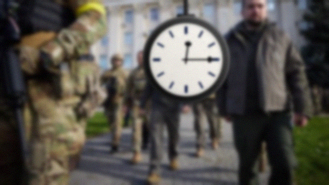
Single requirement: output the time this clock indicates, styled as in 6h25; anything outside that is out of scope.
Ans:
12h15
